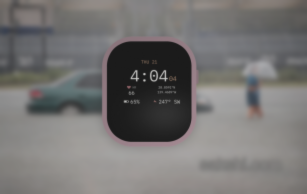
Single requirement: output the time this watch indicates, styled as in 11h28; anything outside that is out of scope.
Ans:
4h04
